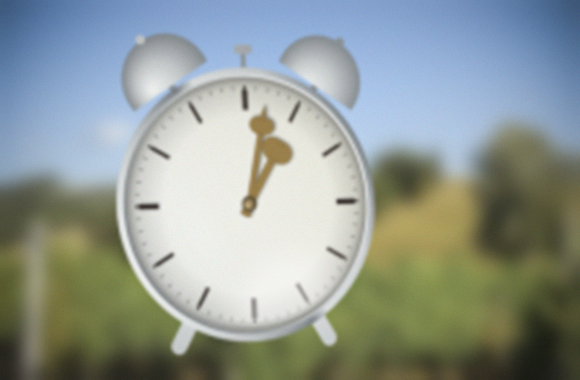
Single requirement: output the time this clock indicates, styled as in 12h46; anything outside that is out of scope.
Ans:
1h02
